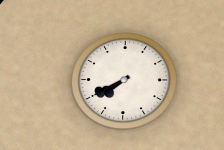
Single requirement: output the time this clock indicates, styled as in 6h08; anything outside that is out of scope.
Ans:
7h40
